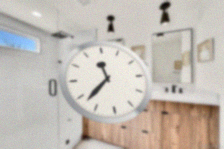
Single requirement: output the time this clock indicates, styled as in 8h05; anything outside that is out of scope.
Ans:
11h38
